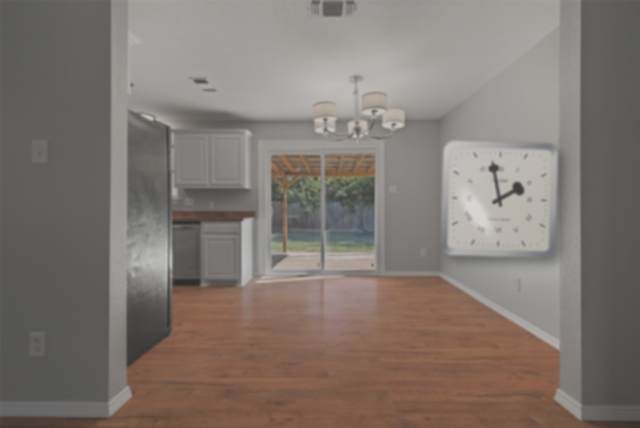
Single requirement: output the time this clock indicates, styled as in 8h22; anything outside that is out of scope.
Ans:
1h58
